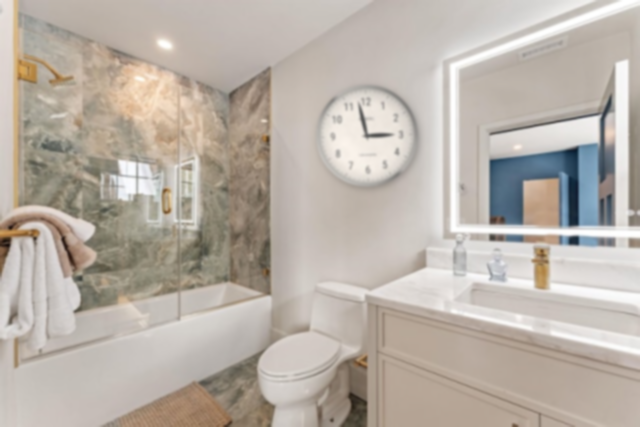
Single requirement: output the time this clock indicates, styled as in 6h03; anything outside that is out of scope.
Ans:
2h58
